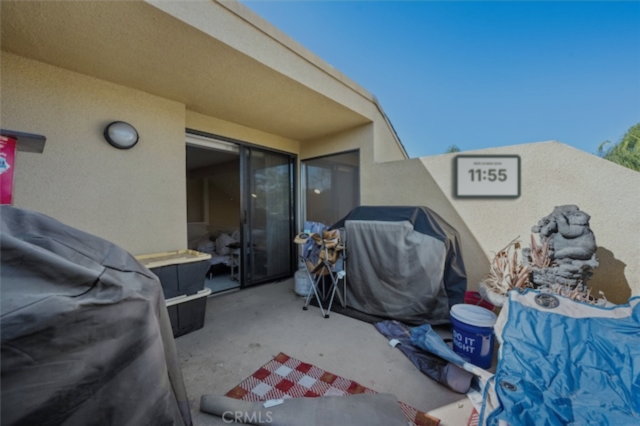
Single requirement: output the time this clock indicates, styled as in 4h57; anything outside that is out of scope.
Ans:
11h55
